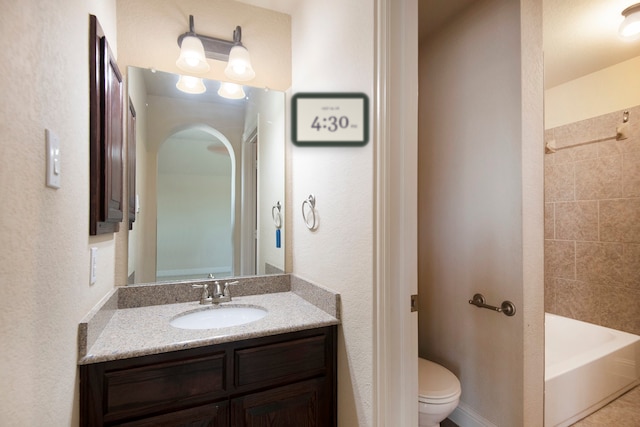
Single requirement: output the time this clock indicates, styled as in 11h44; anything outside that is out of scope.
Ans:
4h30
